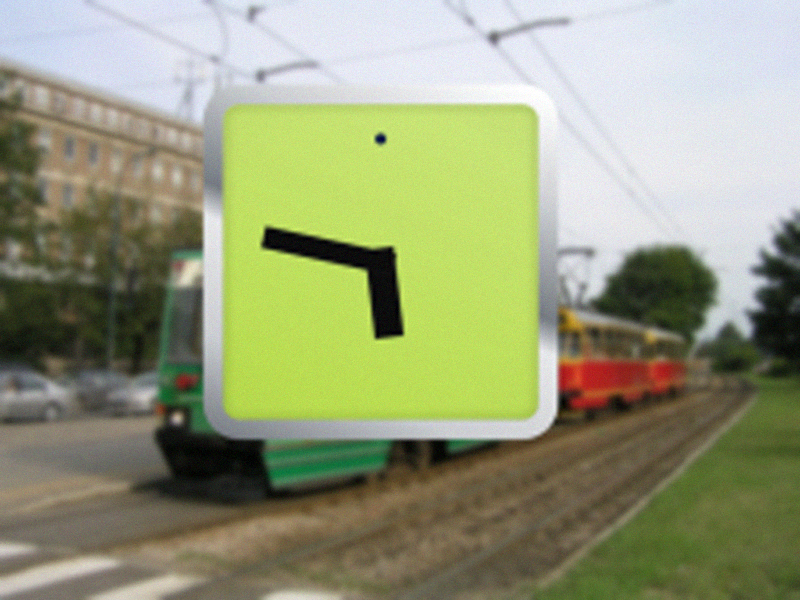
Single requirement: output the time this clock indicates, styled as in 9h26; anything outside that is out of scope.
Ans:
5h47
